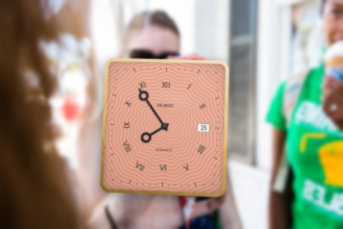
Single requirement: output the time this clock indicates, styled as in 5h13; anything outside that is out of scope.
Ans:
7h54
